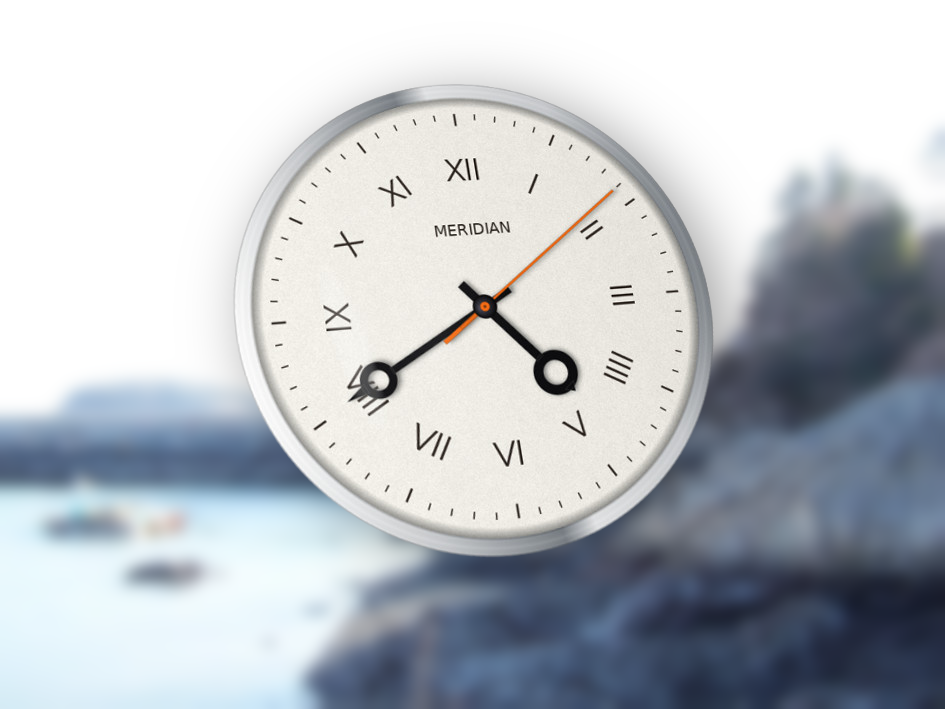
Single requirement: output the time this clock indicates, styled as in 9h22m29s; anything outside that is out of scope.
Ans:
4h40m09s
